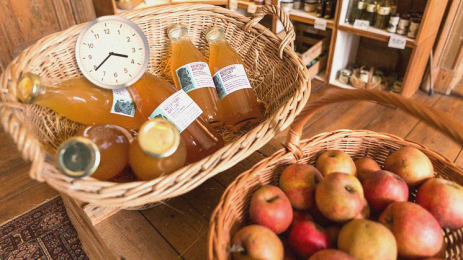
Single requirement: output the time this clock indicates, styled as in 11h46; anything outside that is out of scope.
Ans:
3h39
